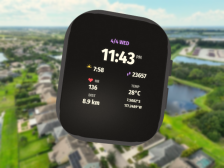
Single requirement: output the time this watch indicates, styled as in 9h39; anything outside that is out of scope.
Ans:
11h43
